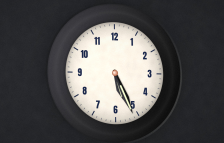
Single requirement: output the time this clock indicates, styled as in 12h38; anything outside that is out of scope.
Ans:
5h26
